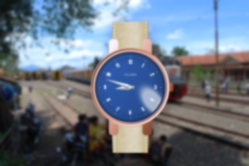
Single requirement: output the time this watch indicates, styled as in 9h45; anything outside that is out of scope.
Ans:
8h48
